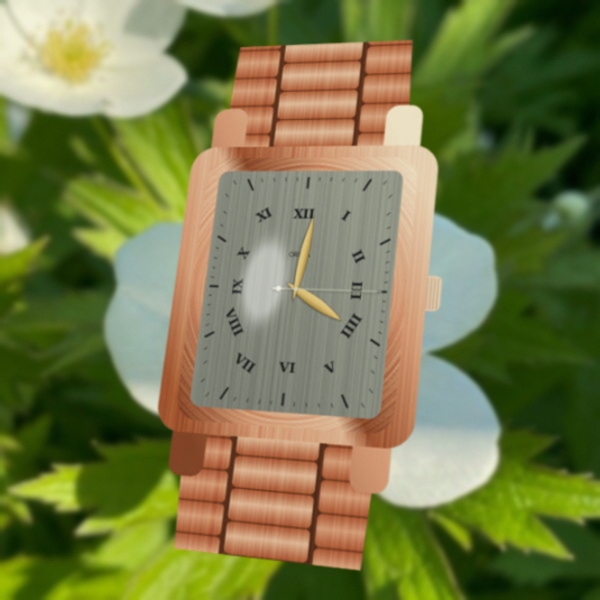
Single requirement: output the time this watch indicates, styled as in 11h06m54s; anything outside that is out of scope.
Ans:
4h01m15s
